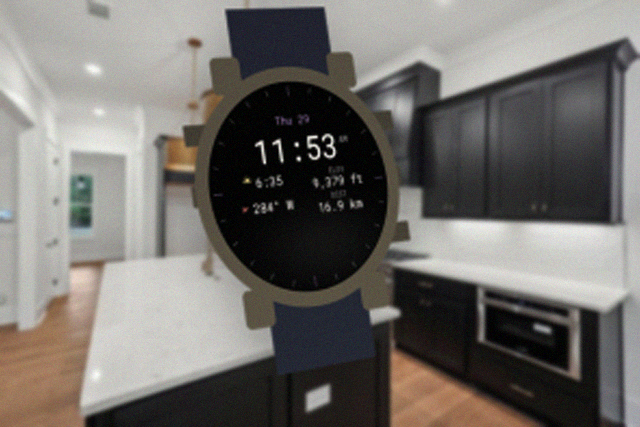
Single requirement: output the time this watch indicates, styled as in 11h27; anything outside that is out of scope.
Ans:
11h53
